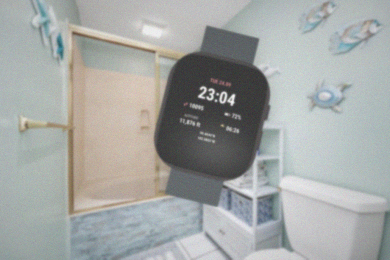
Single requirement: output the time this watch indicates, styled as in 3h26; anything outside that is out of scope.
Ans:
23h04
